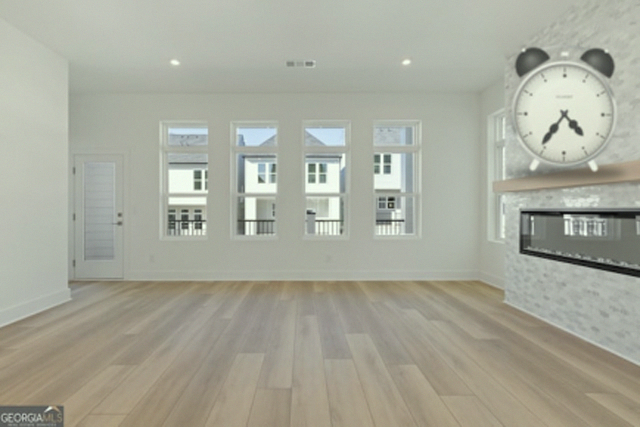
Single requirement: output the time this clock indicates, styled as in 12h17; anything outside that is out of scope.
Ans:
4h36
